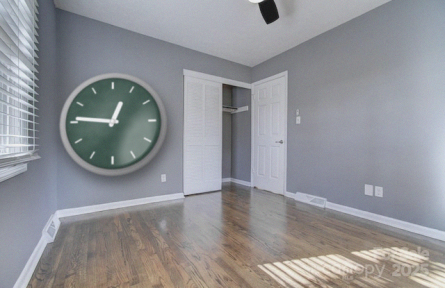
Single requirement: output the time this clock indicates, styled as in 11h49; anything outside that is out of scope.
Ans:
12h46
